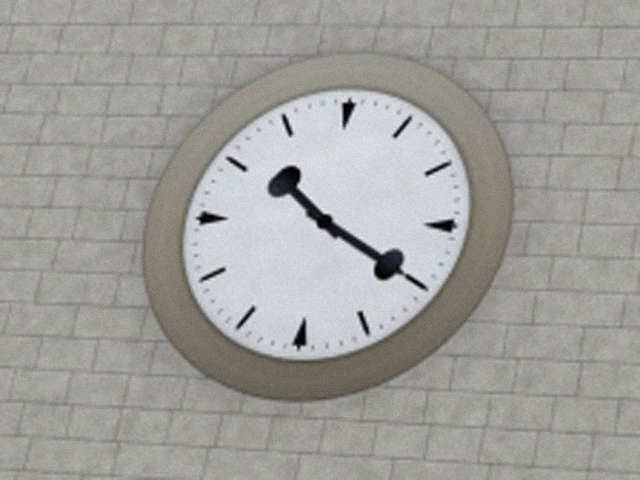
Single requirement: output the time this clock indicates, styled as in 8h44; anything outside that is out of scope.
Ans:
10h20
